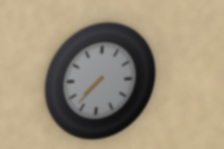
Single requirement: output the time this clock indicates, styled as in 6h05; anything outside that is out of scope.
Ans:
7h37
